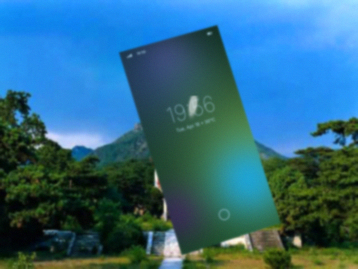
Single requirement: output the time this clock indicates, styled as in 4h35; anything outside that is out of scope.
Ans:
19h56
